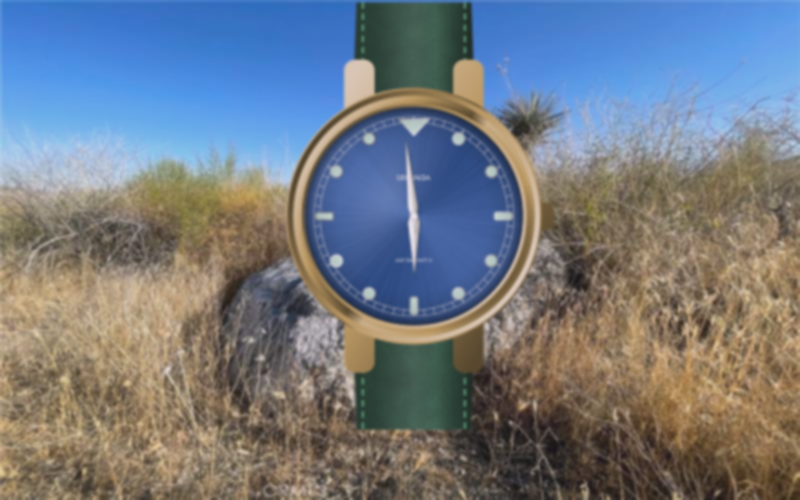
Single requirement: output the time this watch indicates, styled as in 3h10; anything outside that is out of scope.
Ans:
5h59
